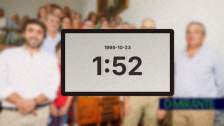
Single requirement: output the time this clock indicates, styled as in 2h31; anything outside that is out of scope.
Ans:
1h52
